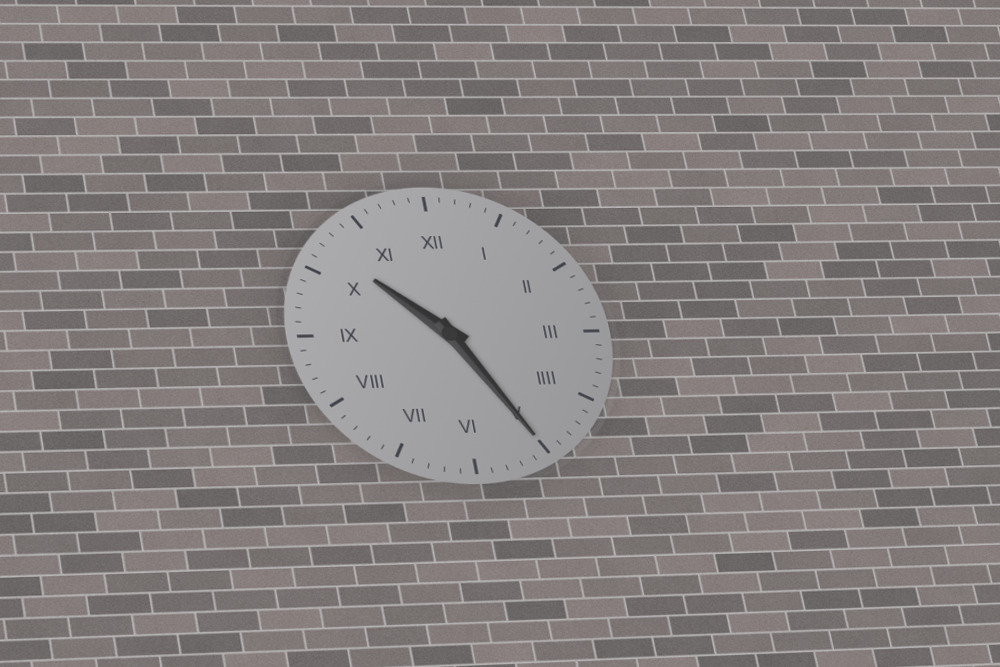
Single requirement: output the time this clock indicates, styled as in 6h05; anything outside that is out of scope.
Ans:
10h25
